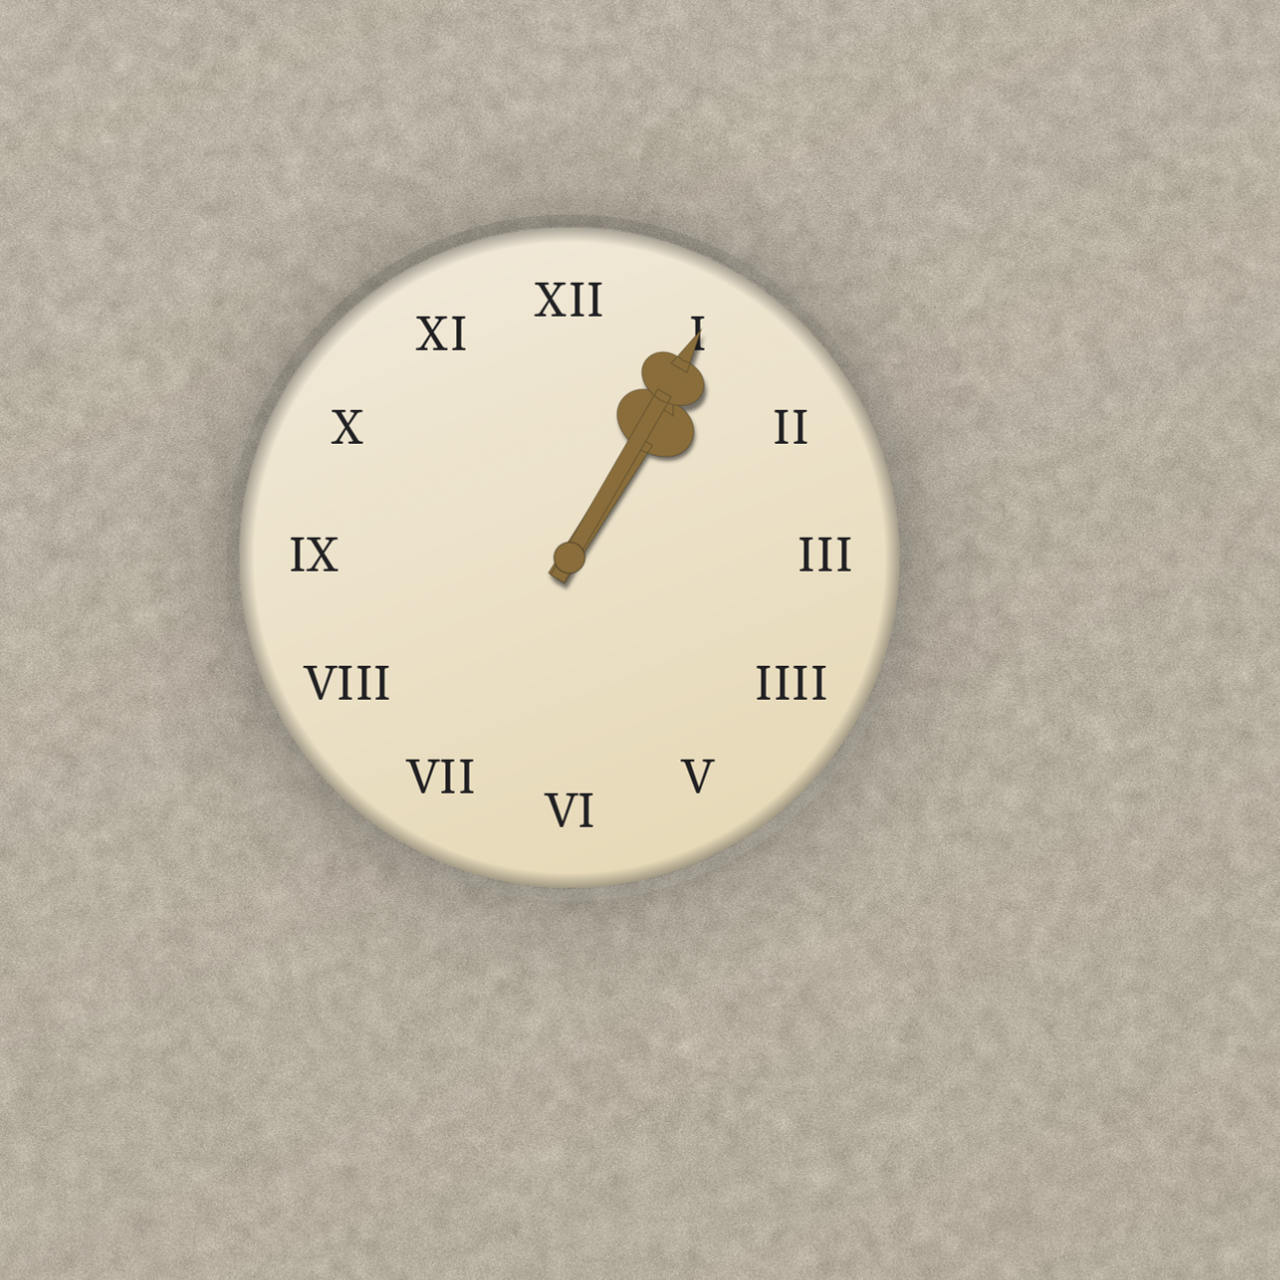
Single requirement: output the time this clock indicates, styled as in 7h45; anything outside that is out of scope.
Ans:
1h05
